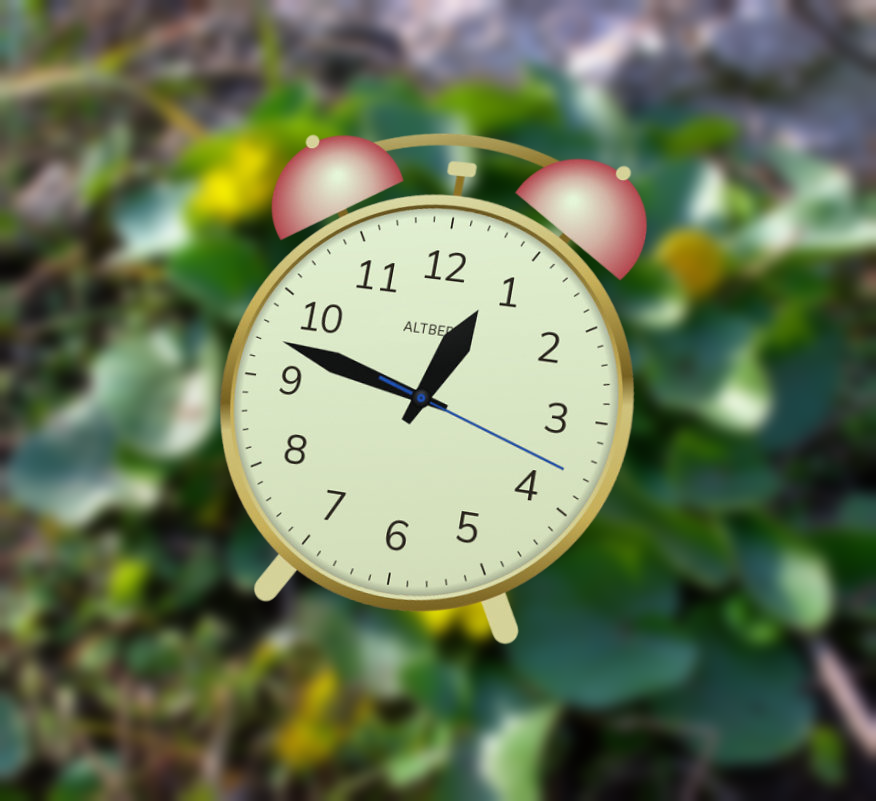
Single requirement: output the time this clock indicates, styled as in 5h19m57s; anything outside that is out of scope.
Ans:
12h47m18s
